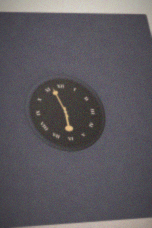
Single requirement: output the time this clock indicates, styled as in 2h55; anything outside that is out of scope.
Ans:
5h57
